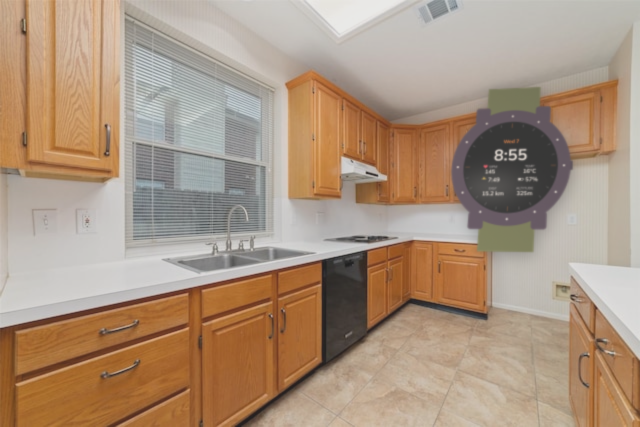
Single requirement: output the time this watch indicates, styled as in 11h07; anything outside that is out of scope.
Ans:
8h55
